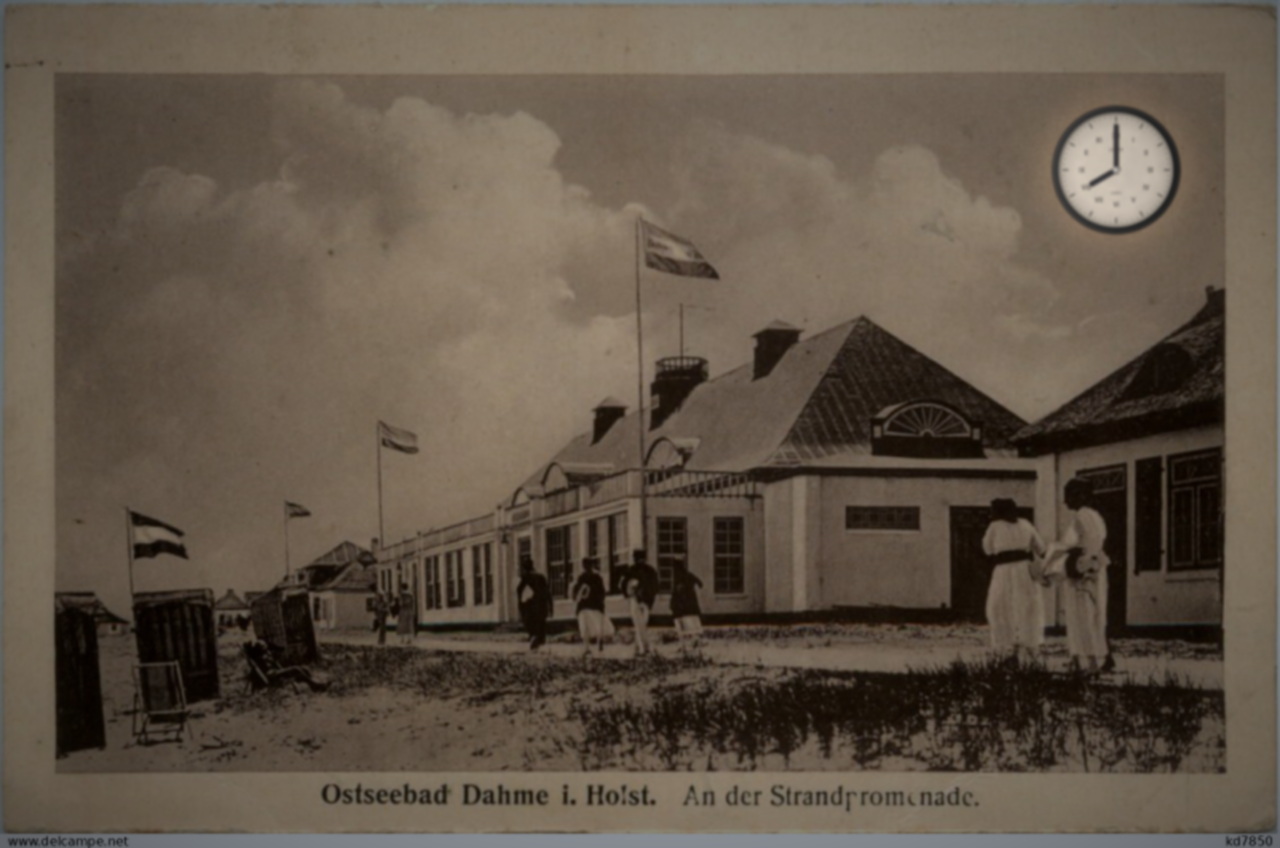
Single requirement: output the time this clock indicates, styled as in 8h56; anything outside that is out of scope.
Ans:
8h00
